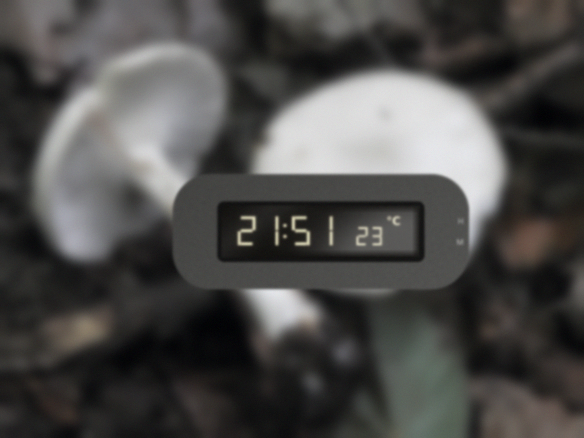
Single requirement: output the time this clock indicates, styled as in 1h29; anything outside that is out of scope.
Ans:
21h51
